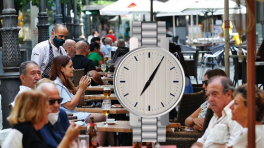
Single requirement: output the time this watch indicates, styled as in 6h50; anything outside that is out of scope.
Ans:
7h05
